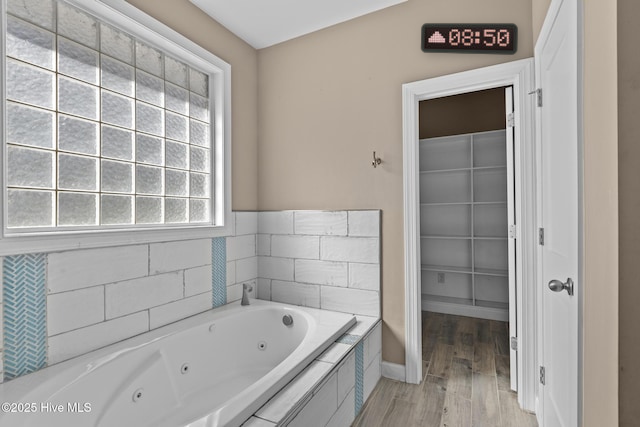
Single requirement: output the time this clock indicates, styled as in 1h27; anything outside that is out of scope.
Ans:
8h50
